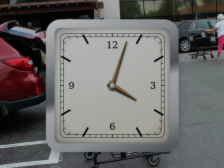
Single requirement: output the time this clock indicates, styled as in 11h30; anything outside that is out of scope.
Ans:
4h03
